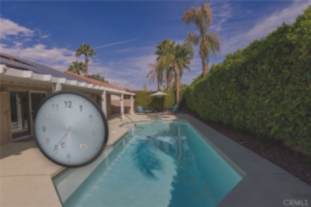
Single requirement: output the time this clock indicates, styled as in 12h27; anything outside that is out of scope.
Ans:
6h36
